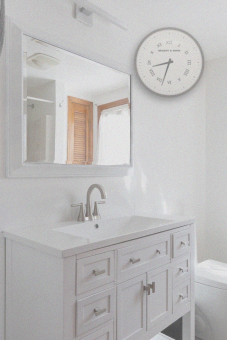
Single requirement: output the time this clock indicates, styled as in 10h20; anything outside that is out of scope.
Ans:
8h33
